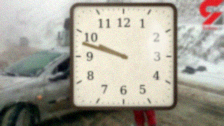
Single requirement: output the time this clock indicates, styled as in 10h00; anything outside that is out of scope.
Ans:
9h48
